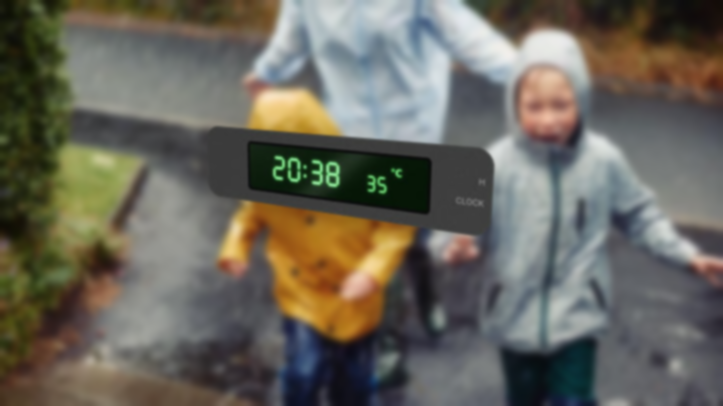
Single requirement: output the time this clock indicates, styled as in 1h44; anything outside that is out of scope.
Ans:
20h38
